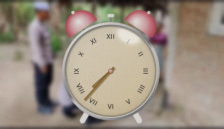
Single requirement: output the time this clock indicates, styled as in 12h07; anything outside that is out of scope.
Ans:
7h37
